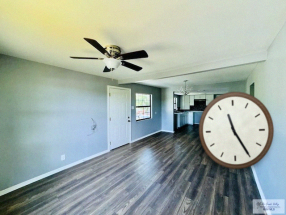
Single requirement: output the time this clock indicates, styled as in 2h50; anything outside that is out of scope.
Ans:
11h25
